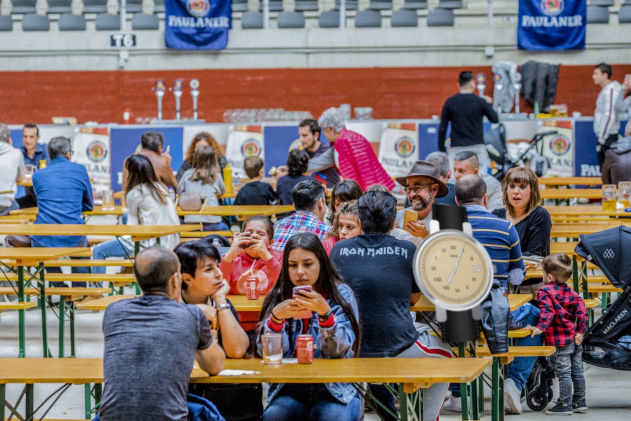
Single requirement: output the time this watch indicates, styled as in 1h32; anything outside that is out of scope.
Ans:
7h04
